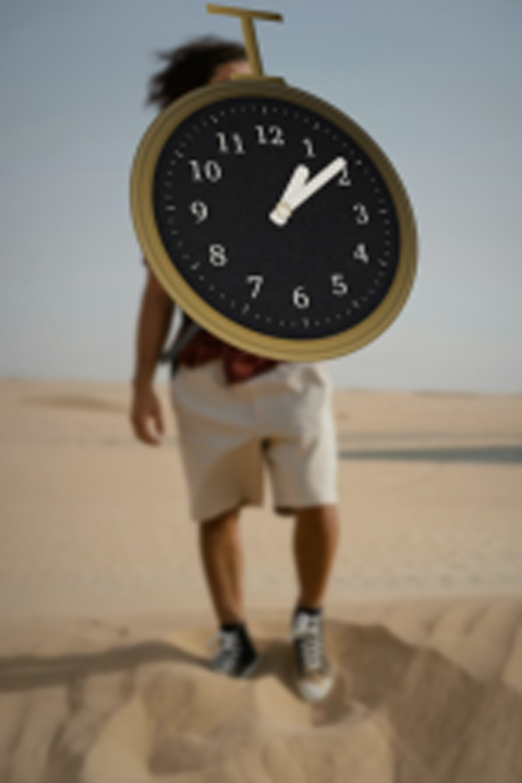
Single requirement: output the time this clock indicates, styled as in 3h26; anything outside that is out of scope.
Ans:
1h09
